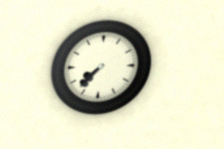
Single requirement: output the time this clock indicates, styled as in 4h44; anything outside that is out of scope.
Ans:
7h37
